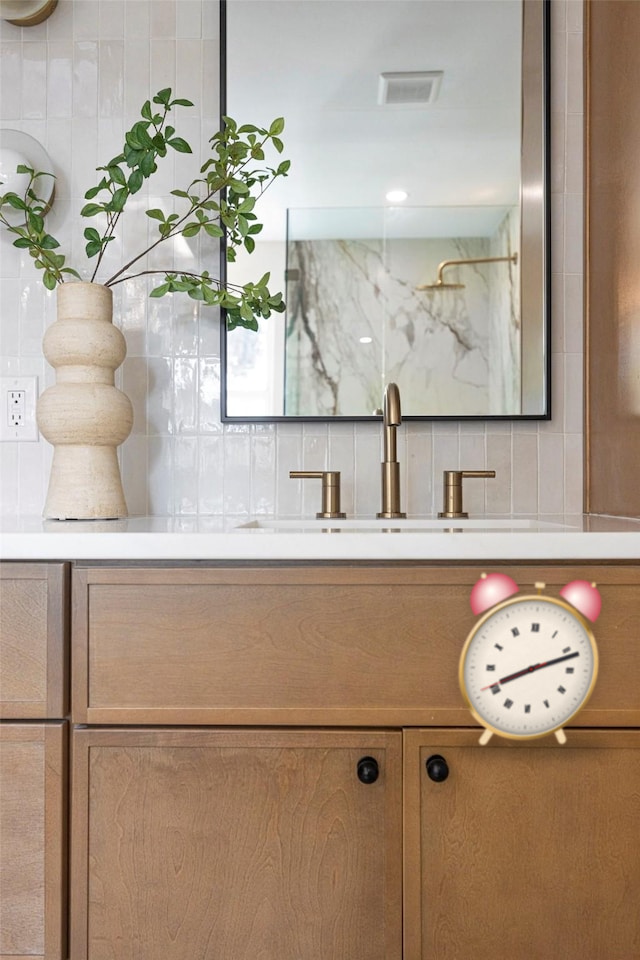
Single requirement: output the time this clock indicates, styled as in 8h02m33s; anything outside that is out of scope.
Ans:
8h11m41s
